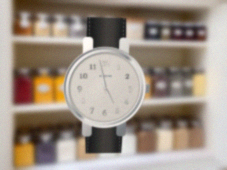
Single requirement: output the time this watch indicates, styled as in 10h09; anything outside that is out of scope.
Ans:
4h58
